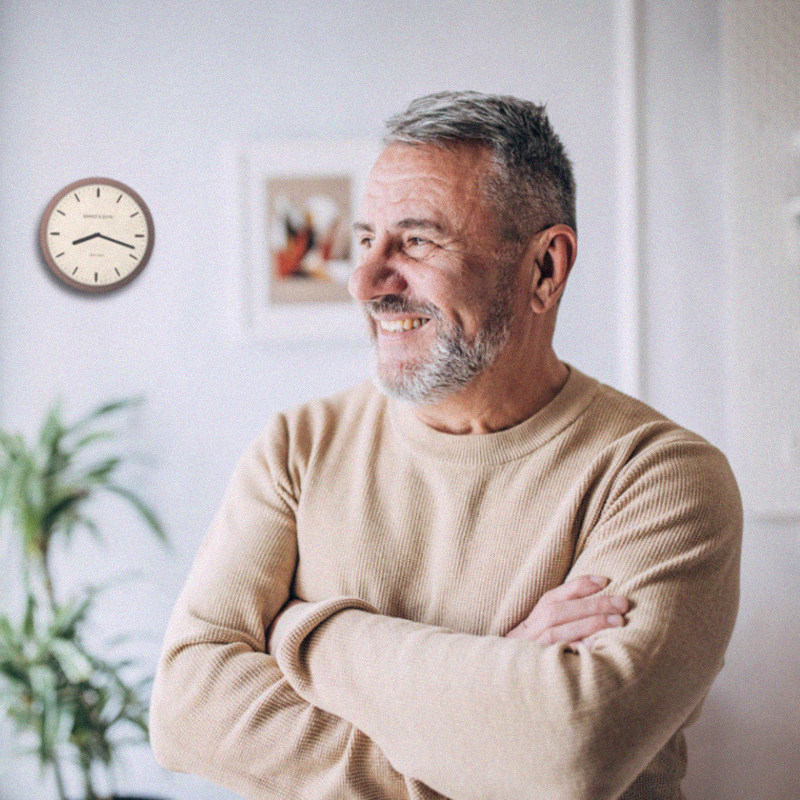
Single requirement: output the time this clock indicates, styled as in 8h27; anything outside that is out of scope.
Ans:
8h18
